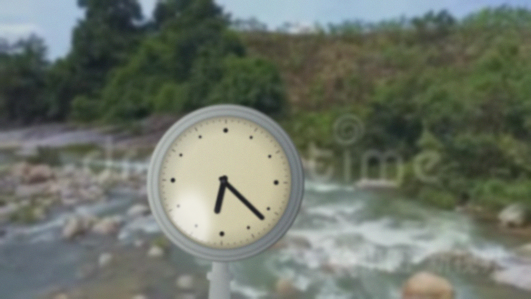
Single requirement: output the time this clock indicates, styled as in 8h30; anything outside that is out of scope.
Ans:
6h22
